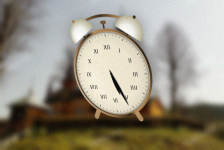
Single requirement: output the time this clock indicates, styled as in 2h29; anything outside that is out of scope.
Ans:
5h26
